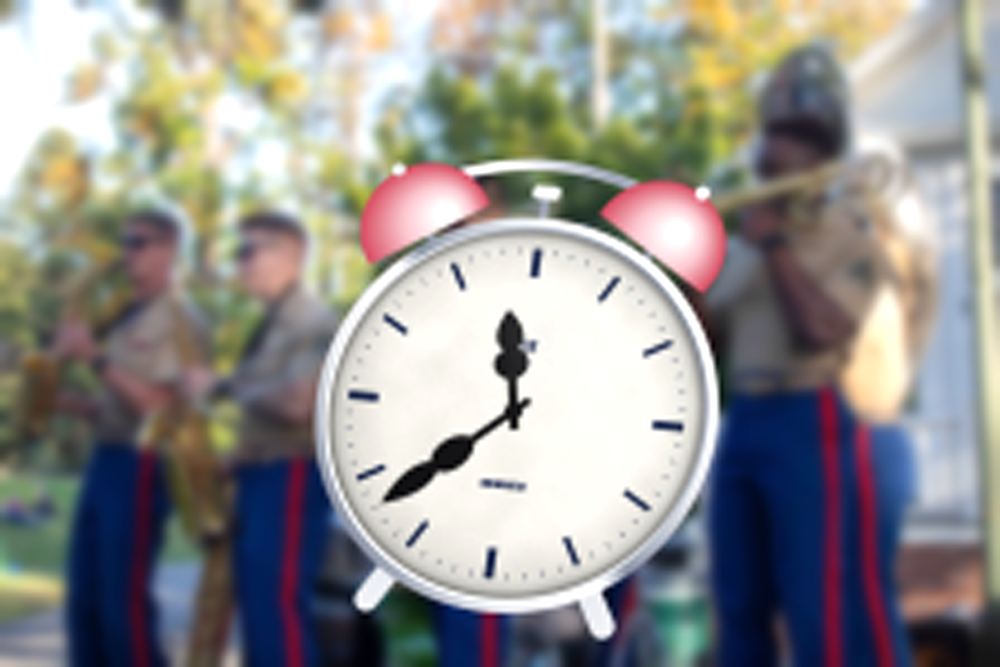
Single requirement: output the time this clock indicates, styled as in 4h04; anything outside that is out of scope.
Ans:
11h38
